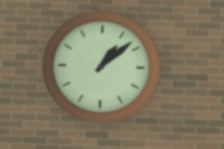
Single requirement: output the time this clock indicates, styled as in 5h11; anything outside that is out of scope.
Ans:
1h08
